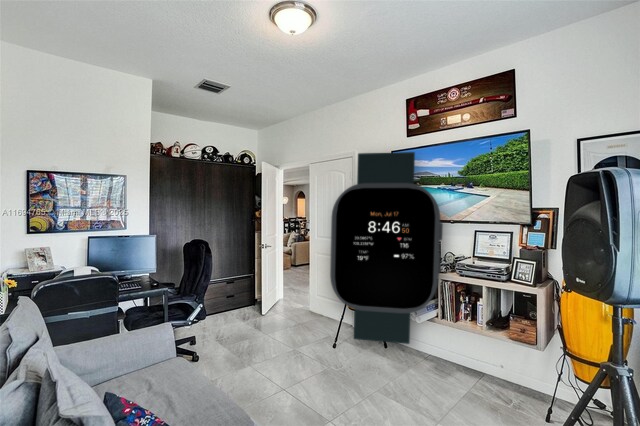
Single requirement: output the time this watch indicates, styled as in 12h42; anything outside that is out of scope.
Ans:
8h46
